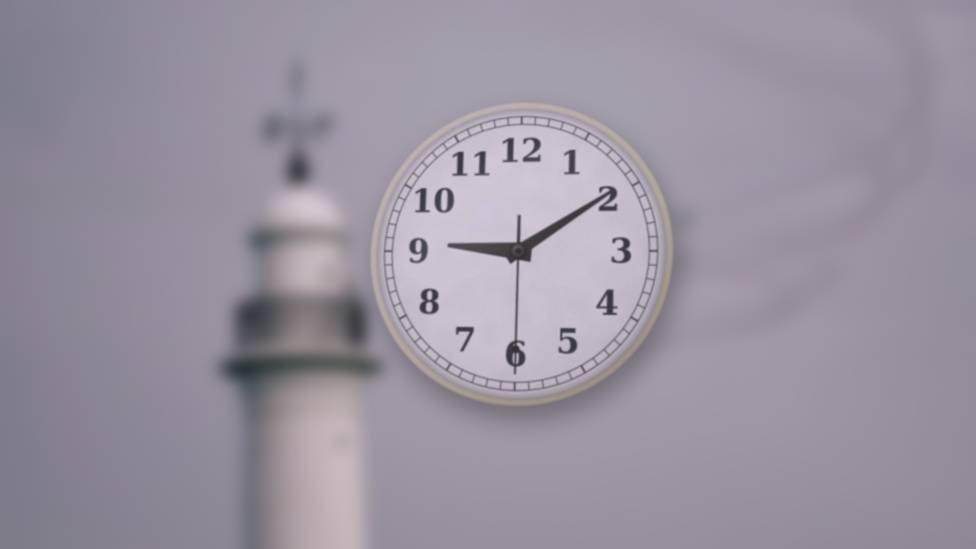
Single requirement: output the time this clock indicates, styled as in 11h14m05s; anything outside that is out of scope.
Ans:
9h09m30s
